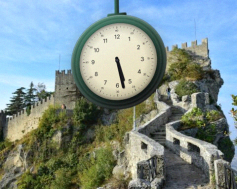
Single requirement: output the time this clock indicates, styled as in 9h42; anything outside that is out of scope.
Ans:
5h28
